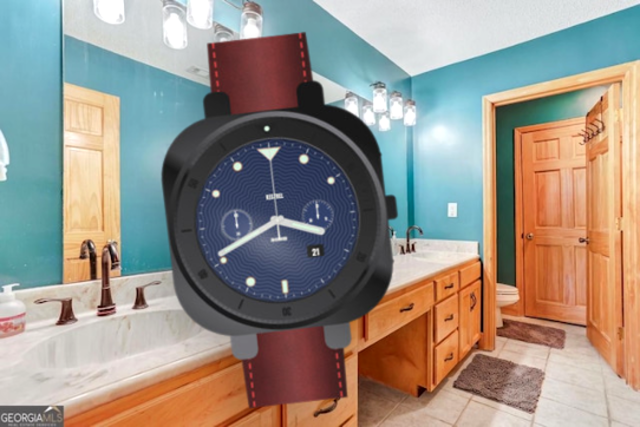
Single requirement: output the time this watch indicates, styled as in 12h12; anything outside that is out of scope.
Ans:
3h41
